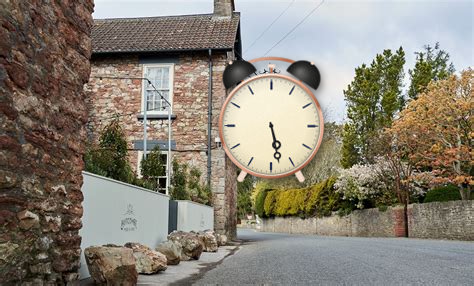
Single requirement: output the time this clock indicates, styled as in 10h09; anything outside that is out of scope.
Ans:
5h28
